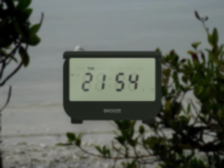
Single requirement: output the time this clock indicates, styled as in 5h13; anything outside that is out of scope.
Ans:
21h54
